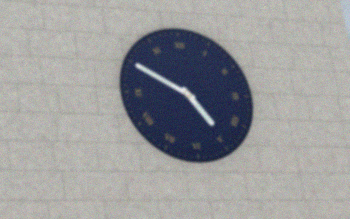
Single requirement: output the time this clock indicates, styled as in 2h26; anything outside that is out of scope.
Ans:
4h50
